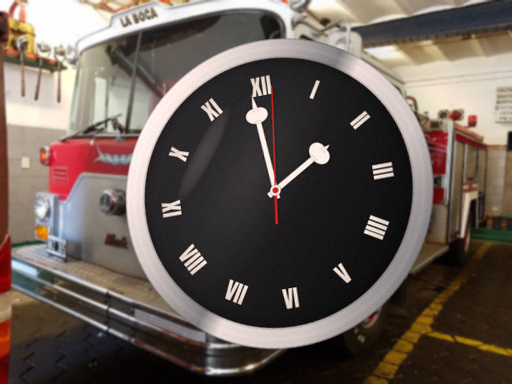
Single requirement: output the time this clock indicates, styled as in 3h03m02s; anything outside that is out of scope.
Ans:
1h59m01s
